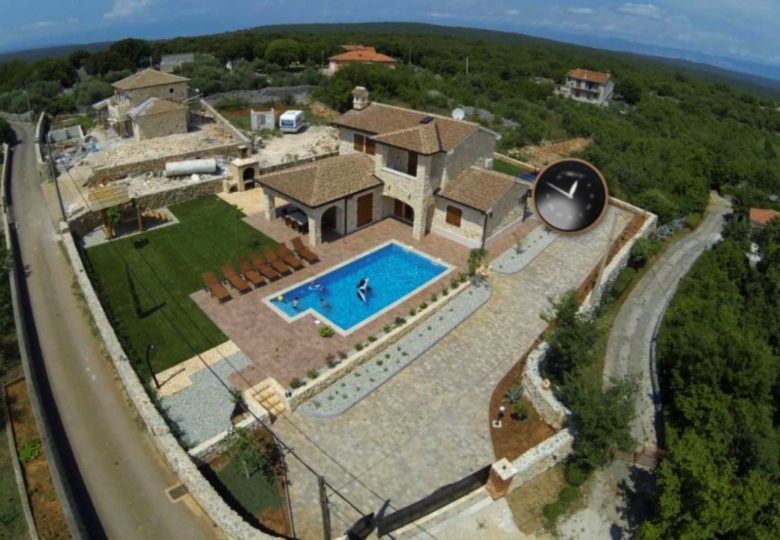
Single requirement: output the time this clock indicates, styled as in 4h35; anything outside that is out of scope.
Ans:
12h50
